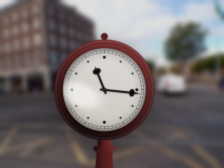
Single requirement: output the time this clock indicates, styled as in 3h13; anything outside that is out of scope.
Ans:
11h16
